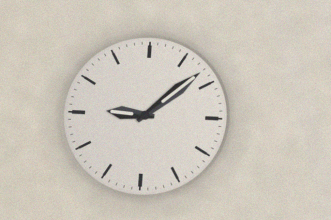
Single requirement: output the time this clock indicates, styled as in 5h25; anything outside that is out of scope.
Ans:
9h08
